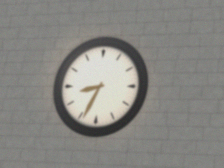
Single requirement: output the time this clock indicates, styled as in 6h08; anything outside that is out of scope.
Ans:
8h34
